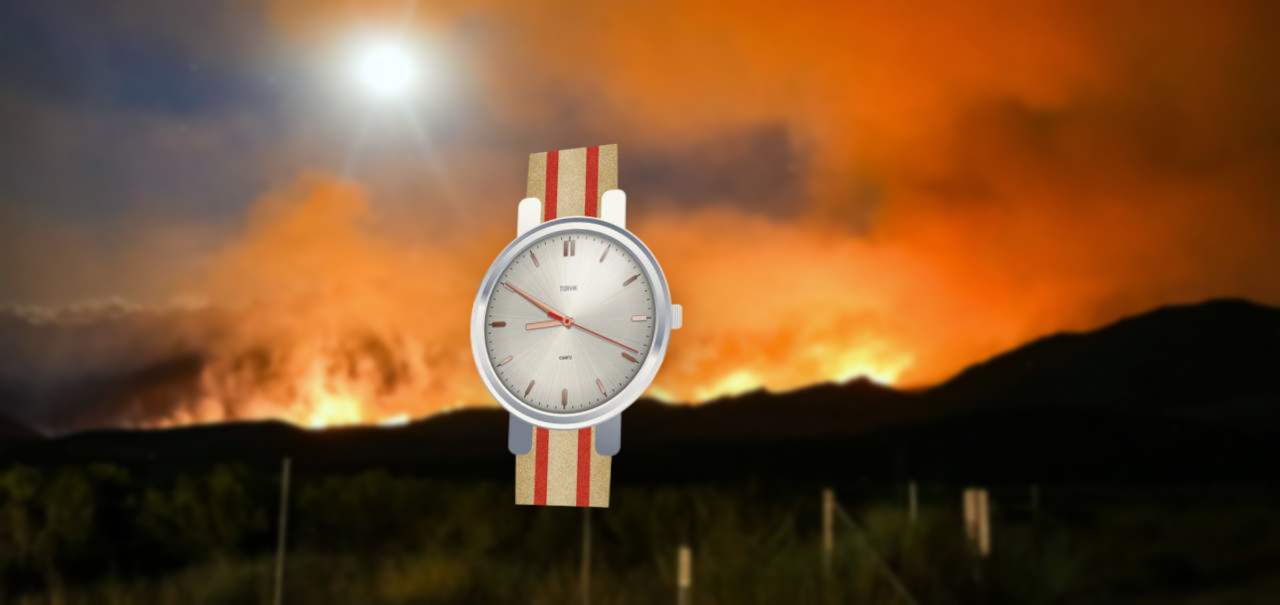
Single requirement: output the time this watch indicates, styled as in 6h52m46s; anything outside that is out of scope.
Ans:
8h50m19s
